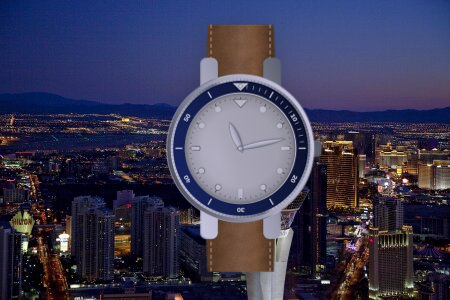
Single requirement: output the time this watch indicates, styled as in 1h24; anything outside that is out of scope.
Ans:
11h13
